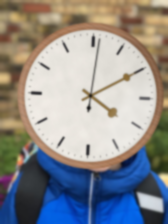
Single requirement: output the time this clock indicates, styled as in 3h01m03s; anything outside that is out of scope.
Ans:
4h10m01s
